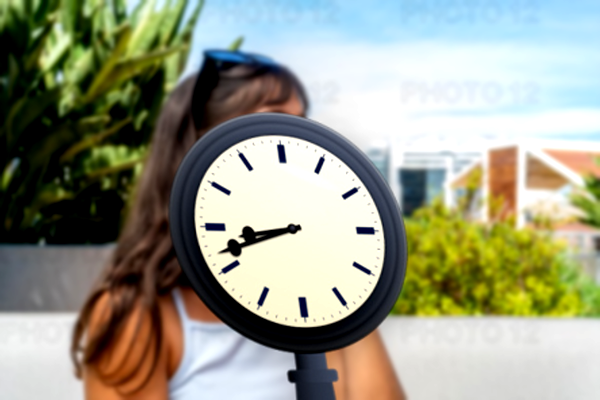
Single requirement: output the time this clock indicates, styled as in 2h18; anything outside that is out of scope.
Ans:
8h42
